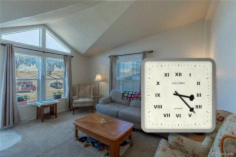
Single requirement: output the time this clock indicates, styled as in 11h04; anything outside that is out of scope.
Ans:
3h23
